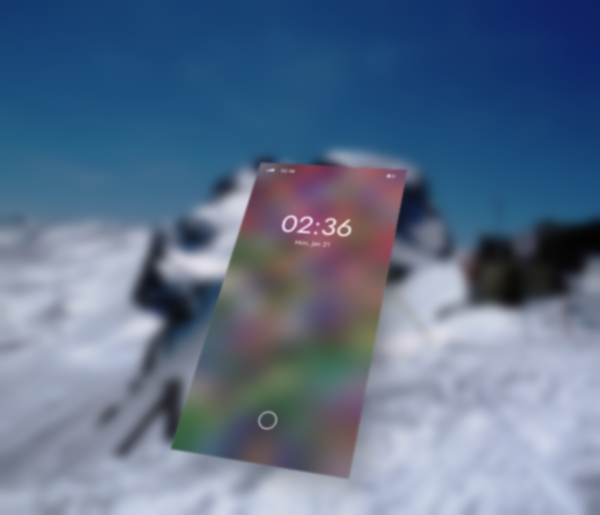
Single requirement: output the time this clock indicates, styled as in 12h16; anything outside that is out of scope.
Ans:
2h36
